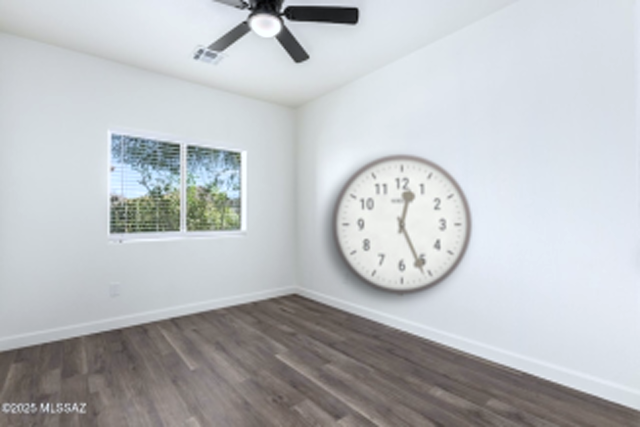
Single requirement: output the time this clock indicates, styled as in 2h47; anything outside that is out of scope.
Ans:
12h26
